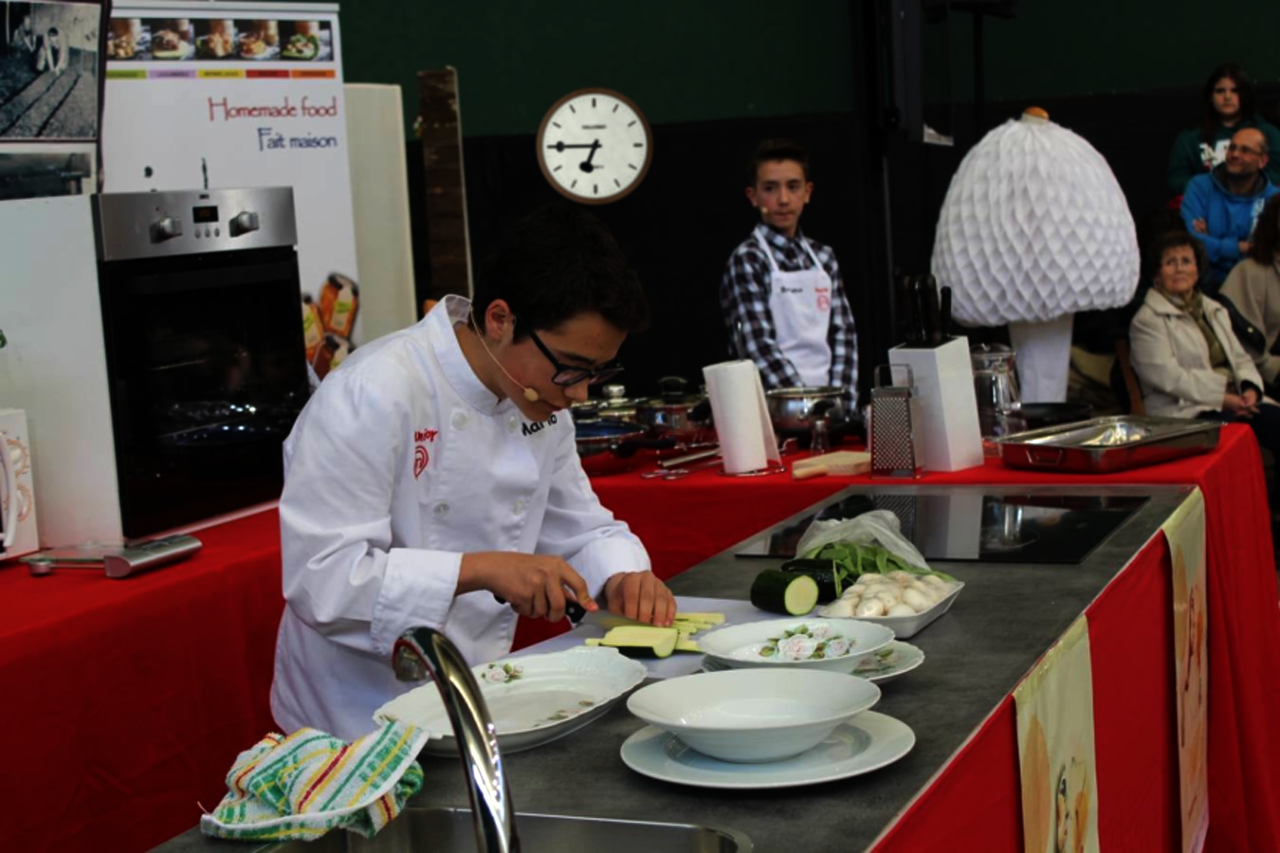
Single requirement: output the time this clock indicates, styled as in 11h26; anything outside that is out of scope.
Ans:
6h45
